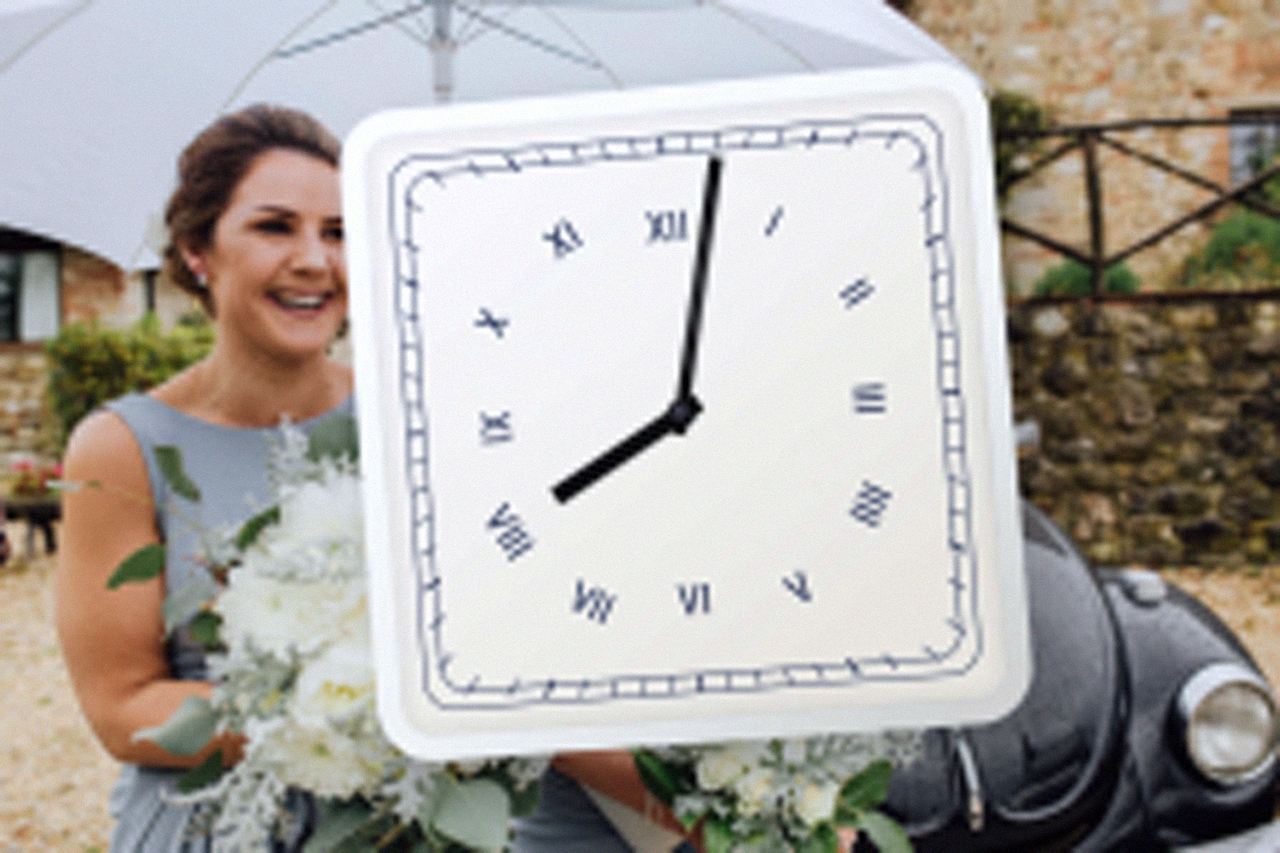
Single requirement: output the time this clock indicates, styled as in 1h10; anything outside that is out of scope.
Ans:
8h02
